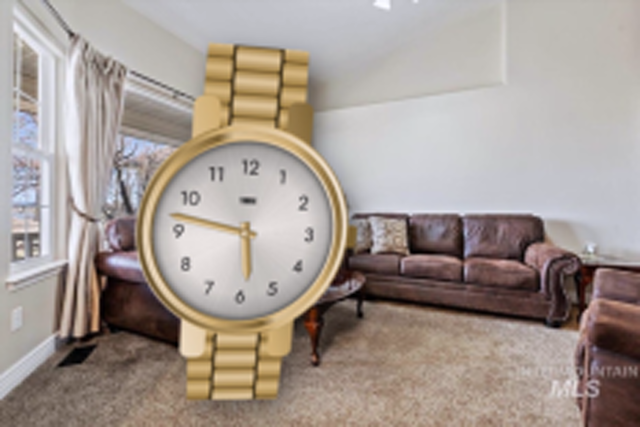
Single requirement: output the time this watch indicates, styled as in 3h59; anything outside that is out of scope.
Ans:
5h47
